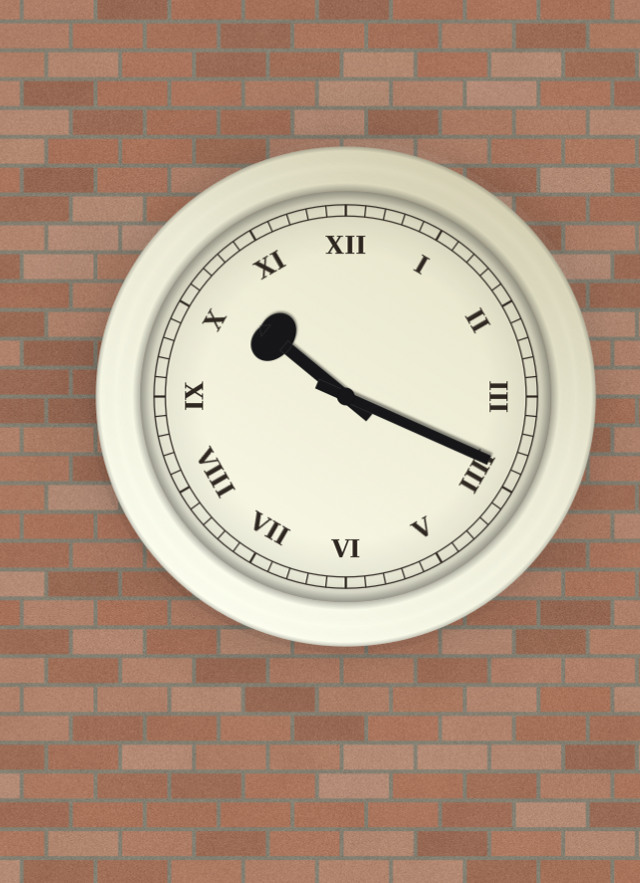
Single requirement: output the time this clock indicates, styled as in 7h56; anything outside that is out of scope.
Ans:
10h19
